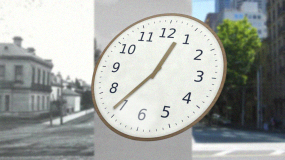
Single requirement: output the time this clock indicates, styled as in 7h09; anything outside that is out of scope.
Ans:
12h36
